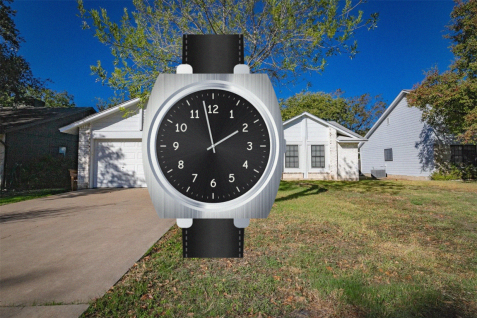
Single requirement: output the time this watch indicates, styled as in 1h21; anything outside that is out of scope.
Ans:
1h58
